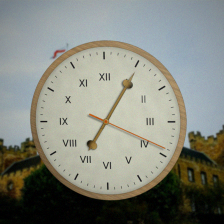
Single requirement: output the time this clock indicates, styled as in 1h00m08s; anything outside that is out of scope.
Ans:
7h05m19s
